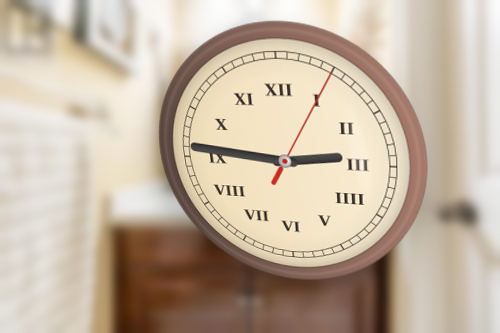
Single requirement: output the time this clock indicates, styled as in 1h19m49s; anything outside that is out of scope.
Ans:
2h46m05s
